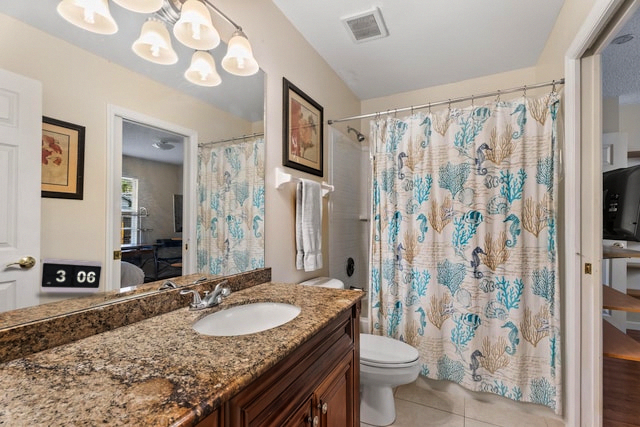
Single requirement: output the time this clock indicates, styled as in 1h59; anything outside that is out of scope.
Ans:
3h06
